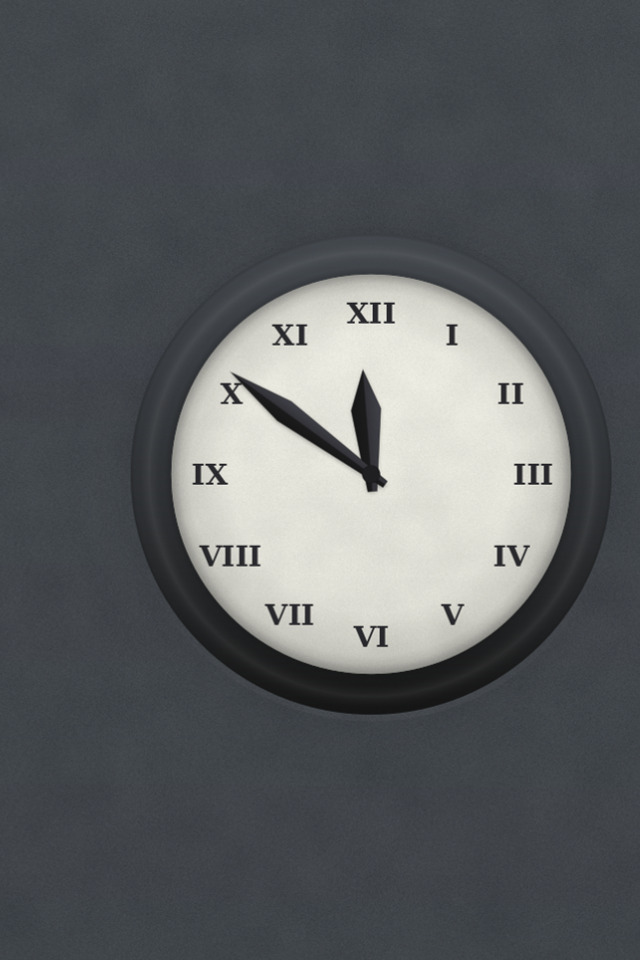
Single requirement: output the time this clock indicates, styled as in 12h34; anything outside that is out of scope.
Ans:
11h51
